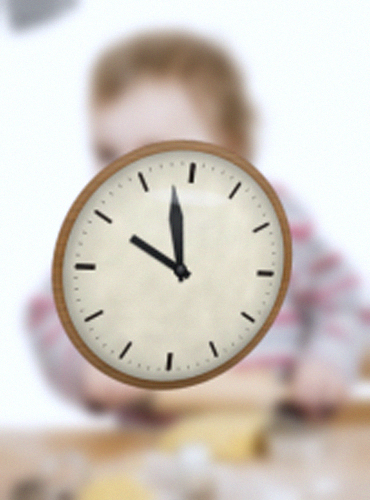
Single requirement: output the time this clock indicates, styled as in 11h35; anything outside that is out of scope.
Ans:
9h58
